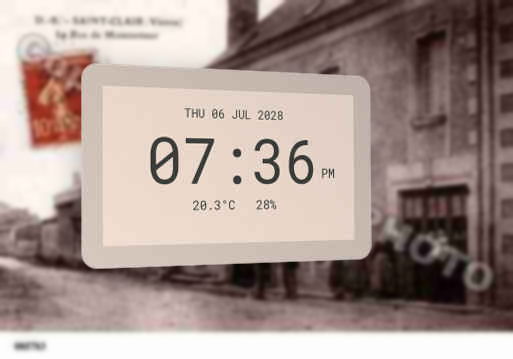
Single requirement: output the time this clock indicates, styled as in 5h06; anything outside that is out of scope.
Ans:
7h36
